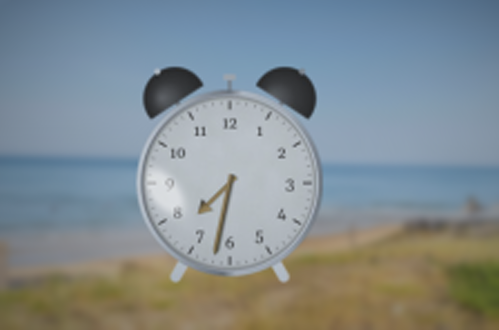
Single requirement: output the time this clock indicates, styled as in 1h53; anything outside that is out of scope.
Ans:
7h32
